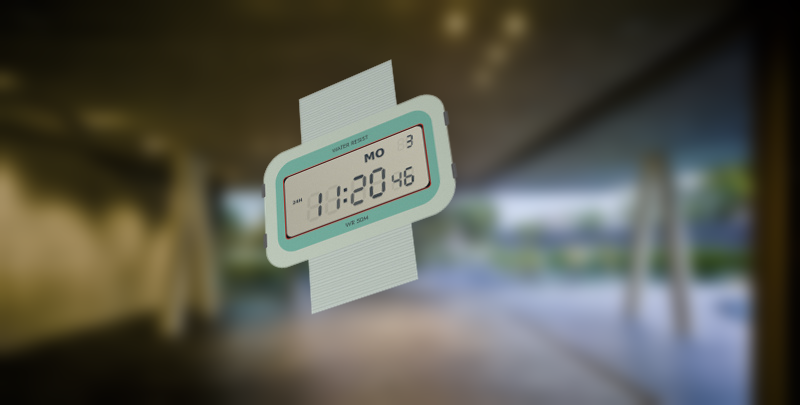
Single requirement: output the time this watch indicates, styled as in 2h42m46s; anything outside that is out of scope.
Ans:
11h20m46s
